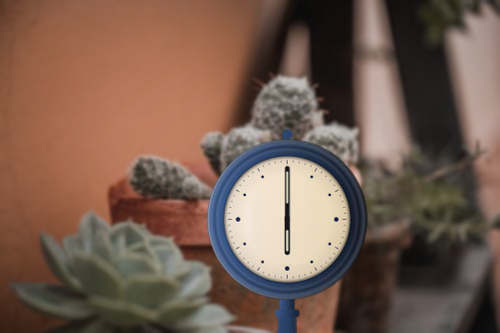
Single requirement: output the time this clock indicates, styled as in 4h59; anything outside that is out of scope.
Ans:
6h00
